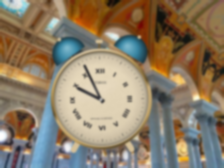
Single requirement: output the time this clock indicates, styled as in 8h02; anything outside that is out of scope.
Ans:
9h56
